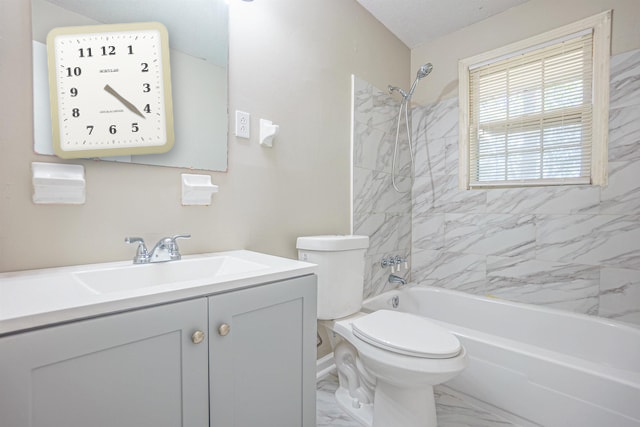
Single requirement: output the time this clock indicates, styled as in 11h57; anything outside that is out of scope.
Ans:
4h22
